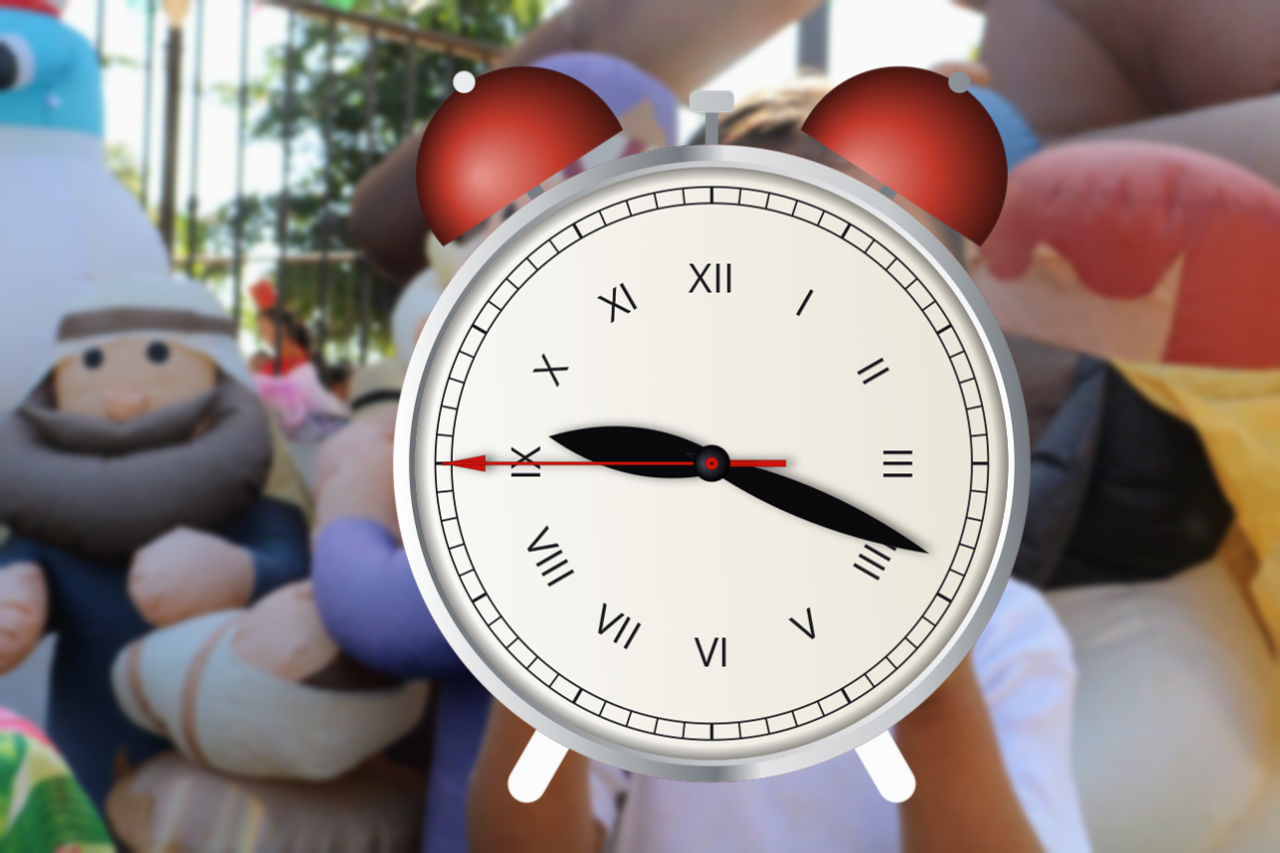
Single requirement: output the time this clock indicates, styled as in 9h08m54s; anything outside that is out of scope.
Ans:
9h18m45s
